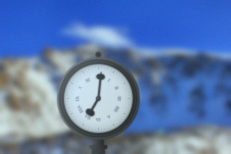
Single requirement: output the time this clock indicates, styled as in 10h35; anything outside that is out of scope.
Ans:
7h01
